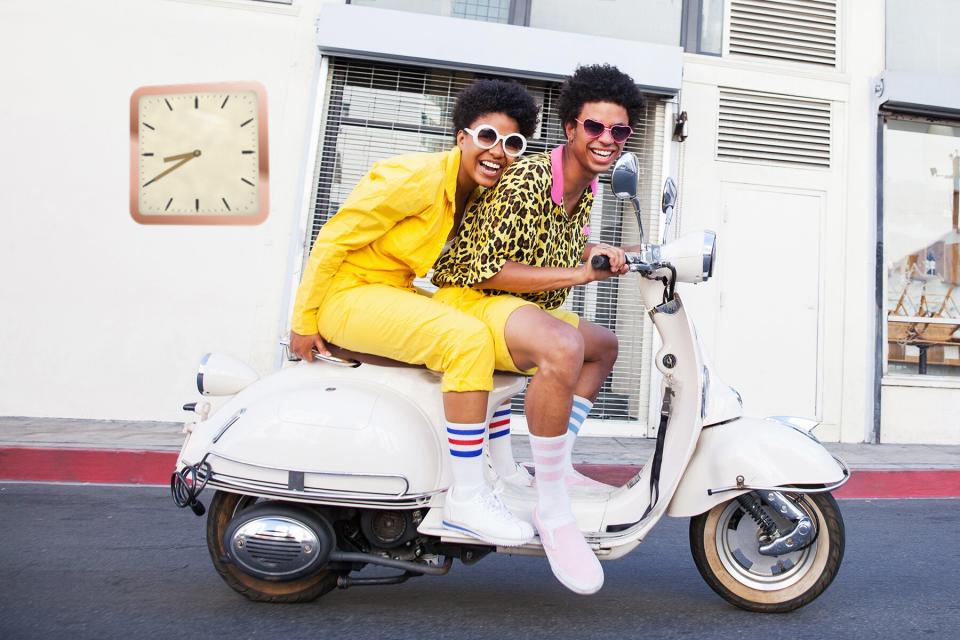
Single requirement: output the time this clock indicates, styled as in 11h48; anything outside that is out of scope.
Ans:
8h40
